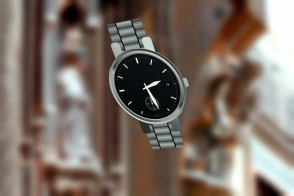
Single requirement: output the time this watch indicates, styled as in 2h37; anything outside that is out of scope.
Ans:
2h28
